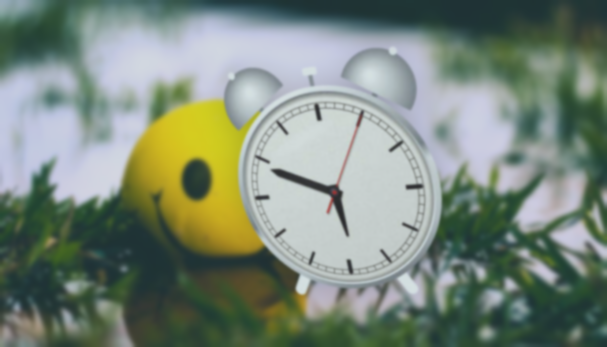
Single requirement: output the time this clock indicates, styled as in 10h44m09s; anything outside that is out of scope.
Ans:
5h49m05s
